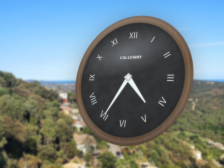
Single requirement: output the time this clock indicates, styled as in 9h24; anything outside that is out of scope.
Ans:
4h35
